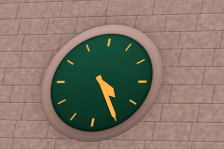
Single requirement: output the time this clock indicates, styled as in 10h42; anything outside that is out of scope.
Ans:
4h25
